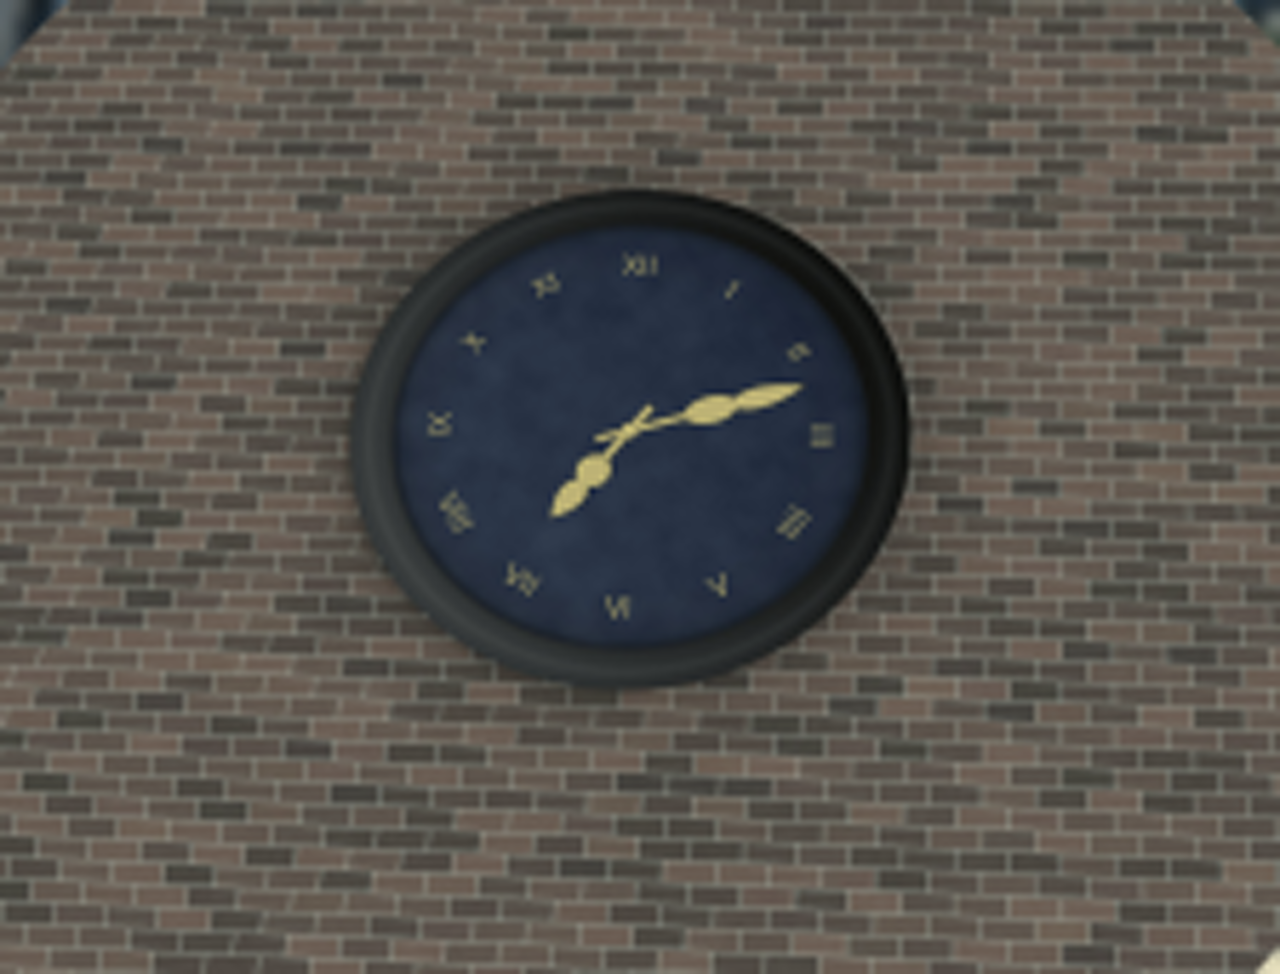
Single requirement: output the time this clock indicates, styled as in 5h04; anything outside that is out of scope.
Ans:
7h12
